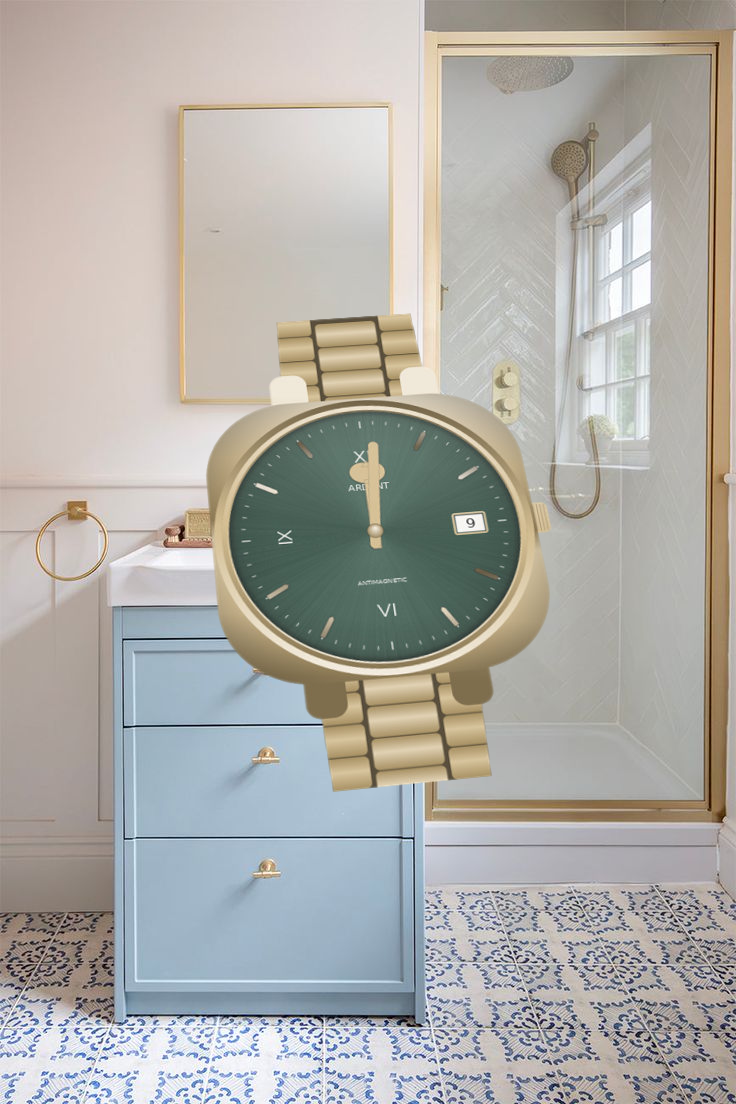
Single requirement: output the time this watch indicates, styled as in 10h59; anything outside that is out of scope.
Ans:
12h01
